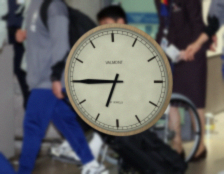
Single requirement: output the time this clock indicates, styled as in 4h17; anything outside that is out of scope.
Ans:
6h45
